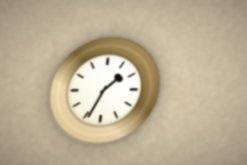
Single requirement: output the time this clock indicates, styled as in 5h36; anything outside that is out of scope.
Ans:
1h34
